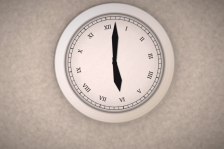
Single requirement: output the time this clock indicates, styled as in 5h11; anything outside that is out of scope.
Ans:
6h02
